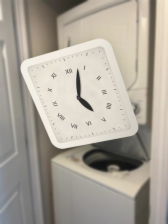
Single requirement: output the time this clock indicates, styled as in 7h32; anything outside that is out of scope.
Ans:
5h03
